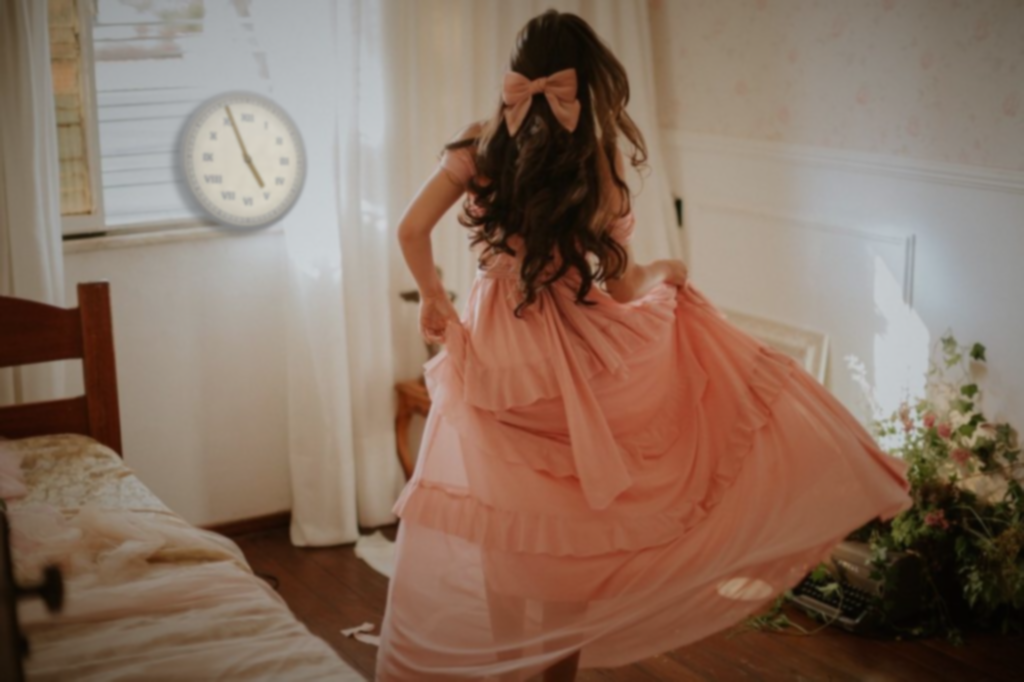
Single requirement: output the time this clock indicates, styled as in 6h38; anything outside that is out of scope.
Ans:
4h56
